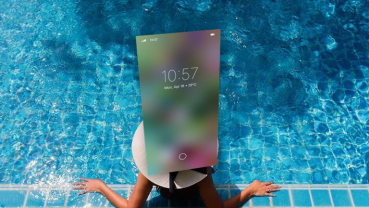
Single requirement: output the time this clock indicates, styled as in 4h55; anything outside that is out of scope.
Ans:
10h57
